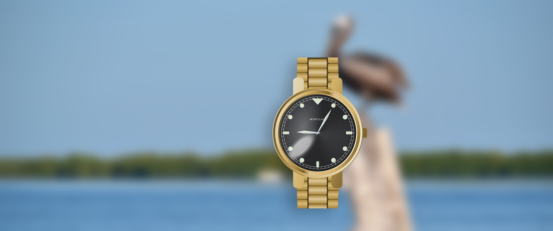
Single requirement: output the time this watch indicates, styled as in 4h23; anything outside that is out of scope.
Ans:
9h05
